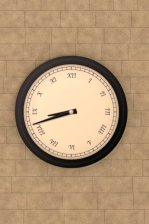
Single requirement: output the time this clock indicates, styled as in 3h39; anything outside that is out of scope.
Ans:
8h42
